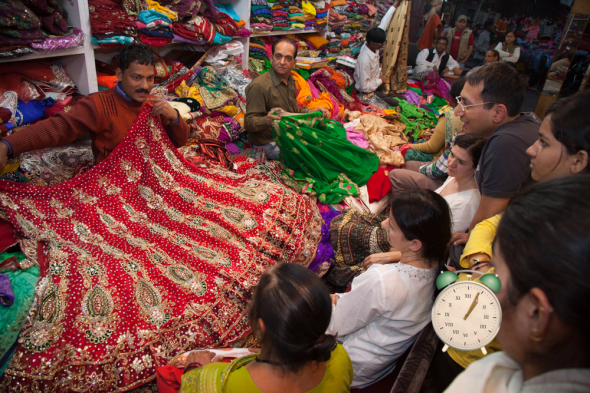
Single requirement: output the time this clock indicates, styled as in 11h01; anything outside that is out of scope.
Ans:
1h04
